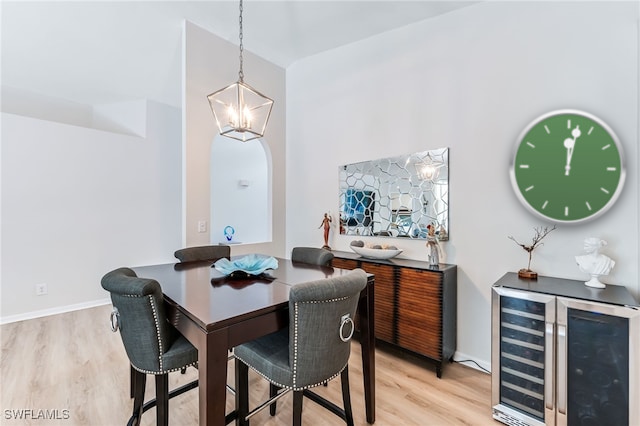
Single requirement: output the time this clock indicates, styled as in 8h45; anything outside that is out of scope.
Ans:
12h02
